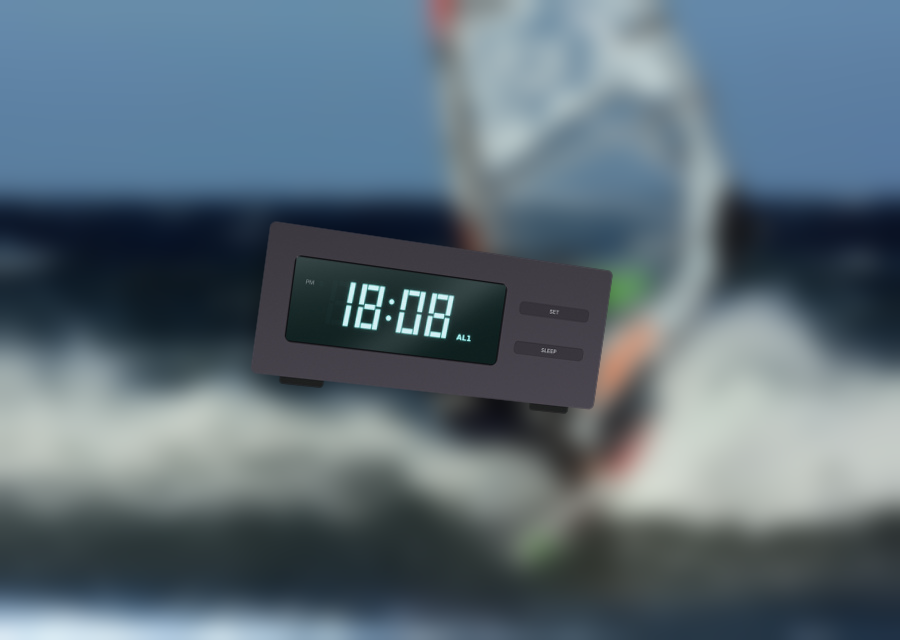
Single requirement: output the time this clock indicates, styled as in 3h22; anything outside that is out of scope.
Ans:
18h08
